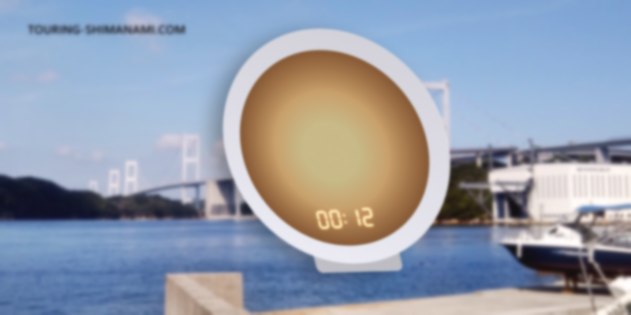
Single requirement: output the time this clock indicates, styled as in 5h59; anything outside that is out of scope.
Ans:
0h12
